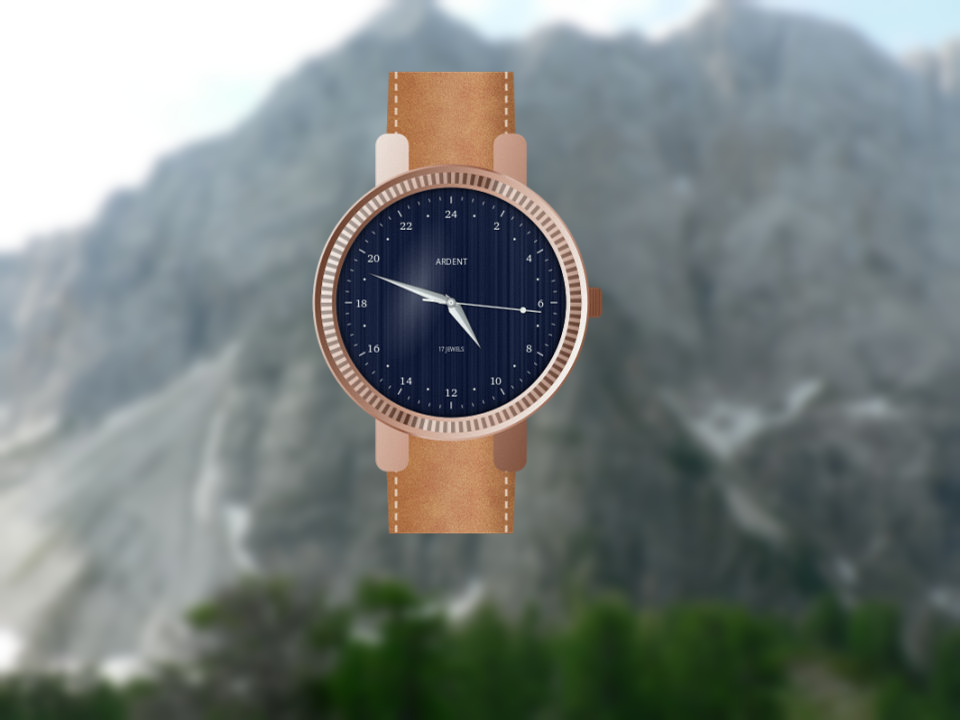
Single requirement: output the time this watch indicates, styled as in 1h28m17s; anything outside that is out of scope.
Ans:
9h48m16s
